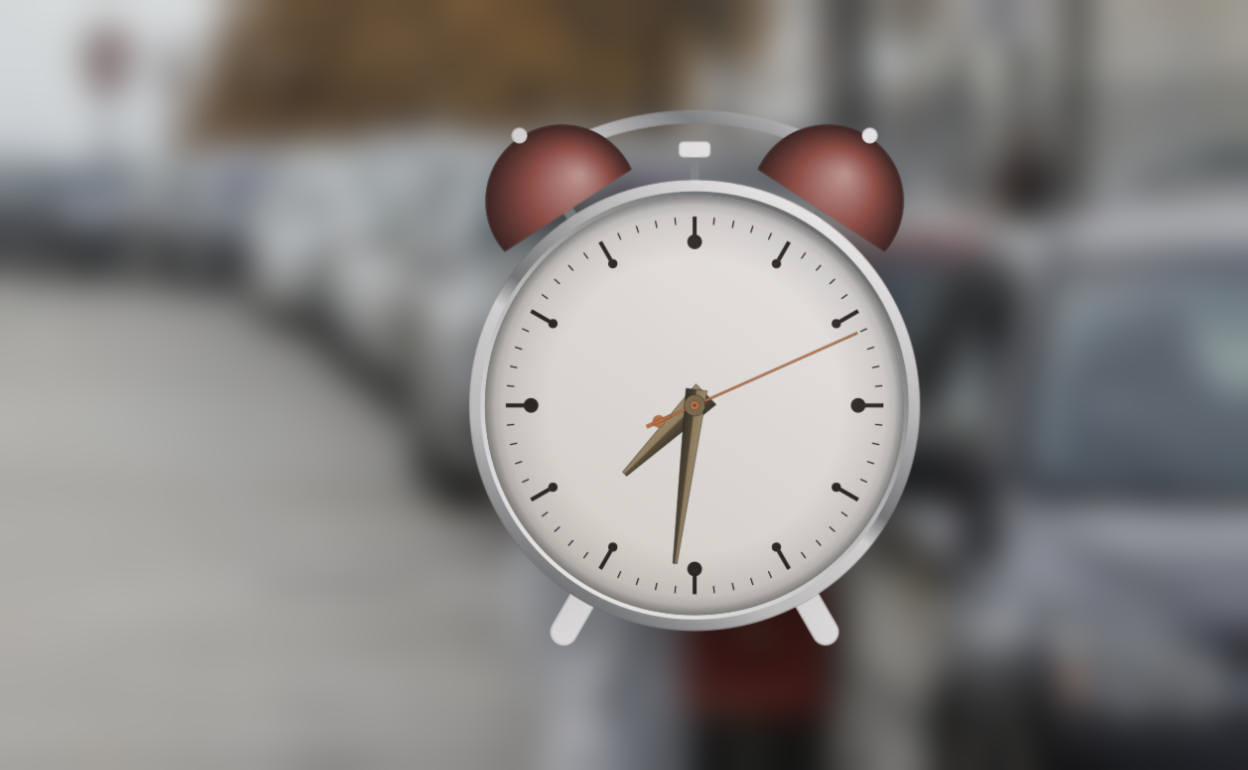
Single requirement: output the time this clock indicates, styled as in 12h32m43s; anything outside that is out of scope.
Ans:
7h31m11s
